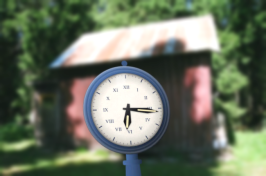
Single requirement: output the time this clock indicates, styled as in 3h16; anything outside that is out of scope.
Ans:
6h16
